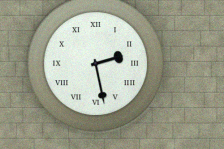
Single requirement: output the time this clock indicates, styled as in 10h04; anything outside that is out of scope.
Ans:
2h28
